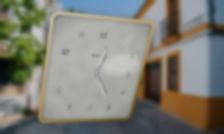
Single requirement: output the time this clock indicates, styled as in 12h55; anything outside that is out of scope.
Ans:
12h25
